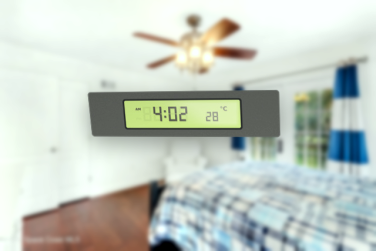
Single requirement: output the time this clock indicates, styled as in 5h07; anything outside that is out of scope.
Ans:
4h02
